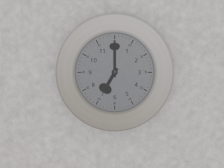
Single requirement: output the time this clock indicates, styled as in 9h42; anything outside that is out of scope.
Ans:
7h00
